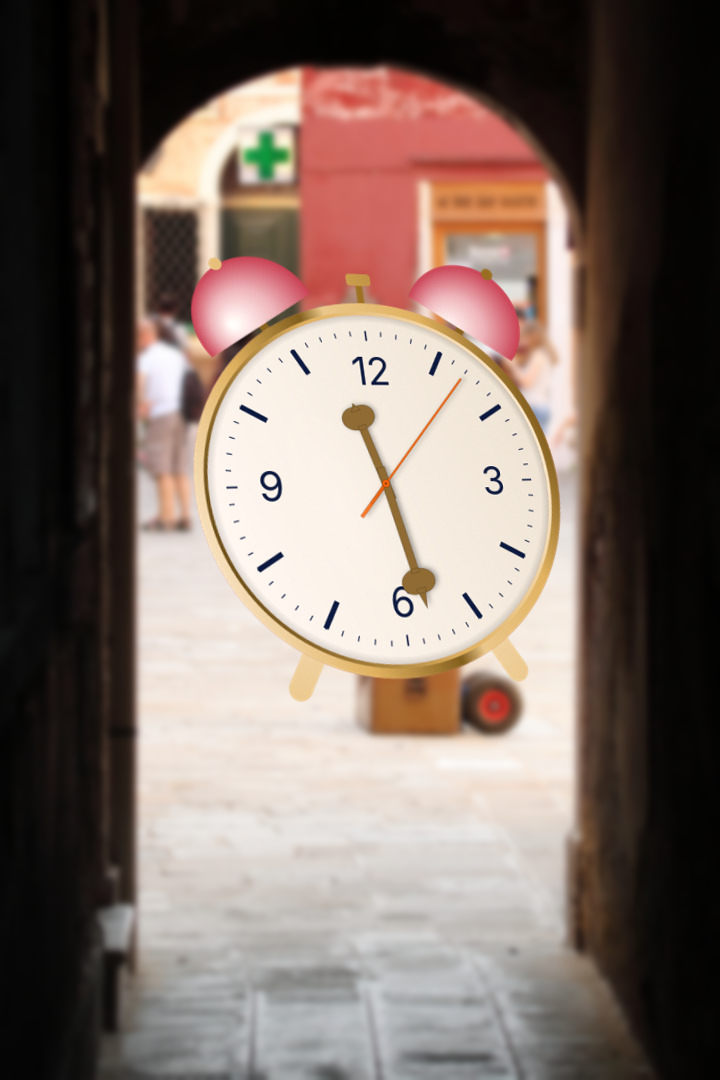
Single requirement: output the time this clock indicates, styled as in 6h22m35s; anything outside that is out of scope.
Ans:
11h28m07s
